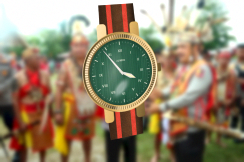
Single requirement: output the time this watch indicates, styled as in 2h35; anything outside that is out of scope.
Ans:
3h54
